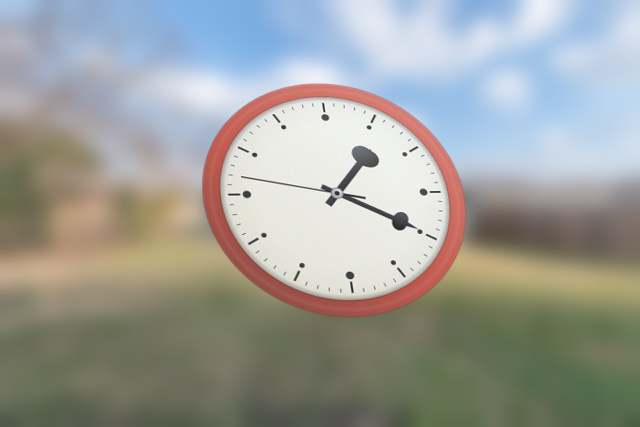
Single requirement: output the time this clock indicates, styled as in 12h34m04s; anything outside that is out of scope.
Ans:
1h19m47s
